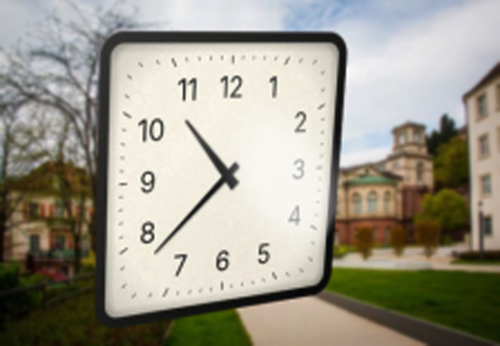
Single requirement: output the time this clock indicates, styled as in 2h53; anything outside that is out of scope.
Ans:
10h38
